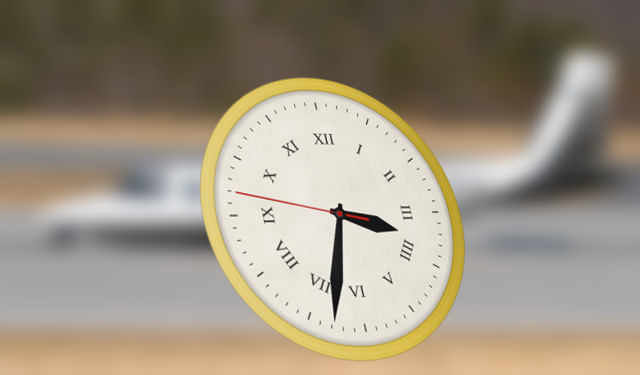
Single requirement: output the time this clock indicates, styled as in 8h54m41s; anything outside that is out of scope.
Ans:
3h32m47s
